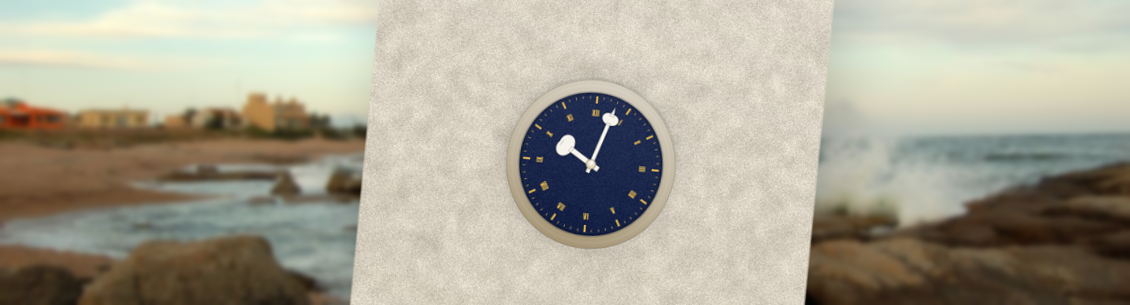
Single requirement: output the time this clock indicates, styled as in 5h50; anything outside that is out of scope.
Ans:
10h03
